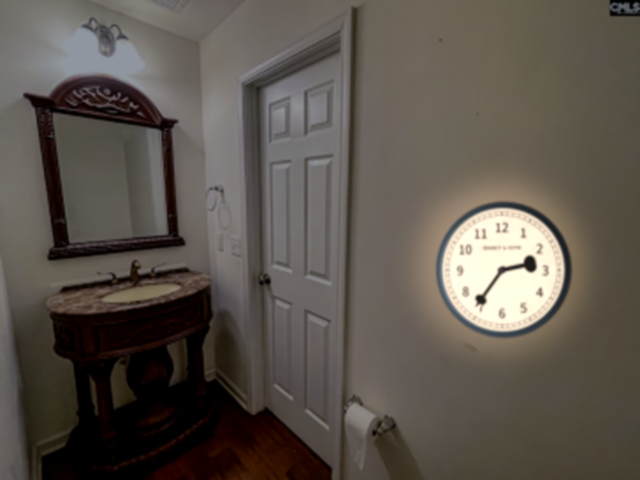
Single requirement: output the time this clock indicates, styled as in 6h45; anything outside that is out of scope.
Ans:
2h36
